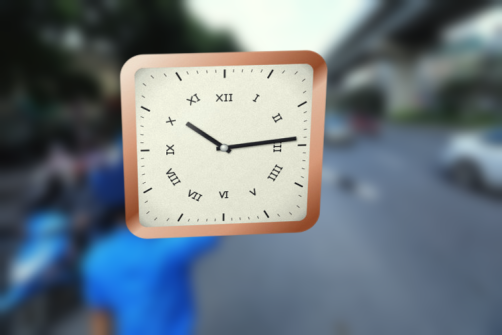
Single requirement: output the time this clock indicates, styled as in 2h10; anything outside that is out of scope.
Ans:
10h14
